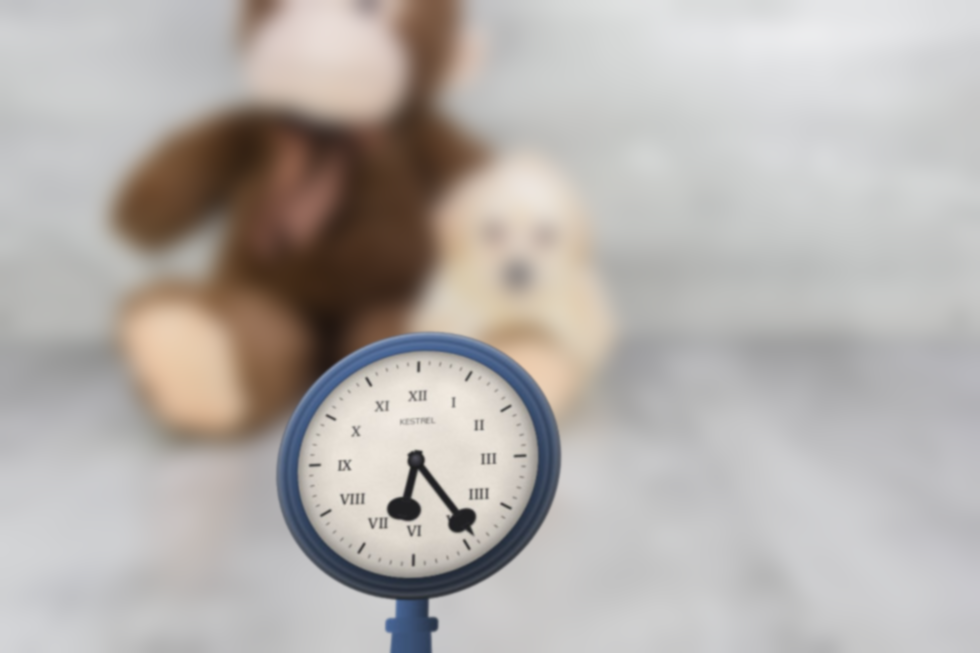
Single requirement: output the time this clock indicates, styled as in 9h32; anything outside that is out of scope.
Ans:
6h24
